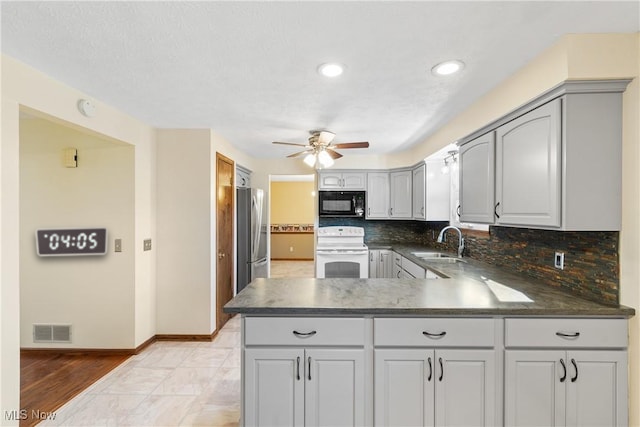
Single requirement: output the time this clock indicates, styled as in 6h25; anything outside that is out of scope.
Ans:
4h05
